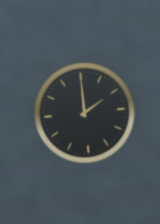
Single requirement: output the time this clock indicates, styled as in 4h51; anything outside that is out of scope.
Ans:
2h00
